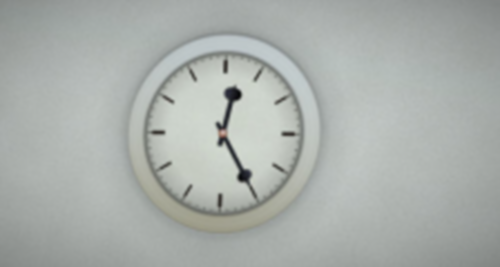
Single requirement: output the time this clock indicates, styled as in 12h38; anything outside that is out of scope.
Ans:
12h25
